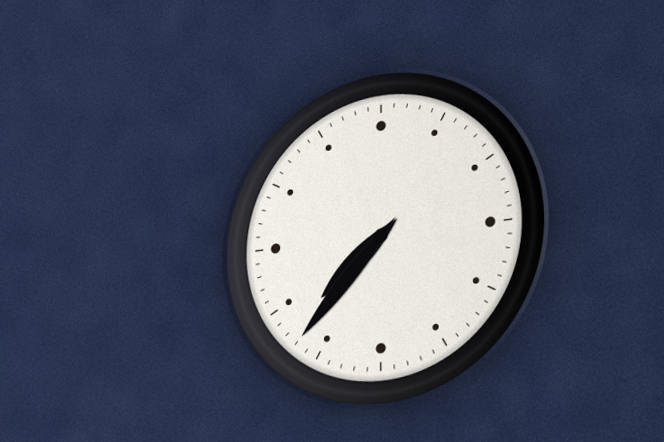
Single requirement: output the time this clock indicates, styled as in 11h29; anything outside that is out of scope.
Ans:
7h37
